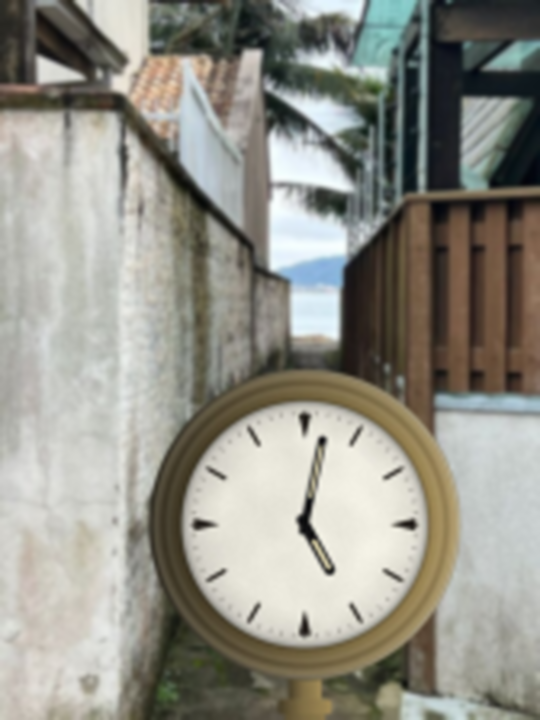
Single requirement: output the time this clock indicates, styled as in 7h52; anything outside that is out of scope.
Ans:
5h02
